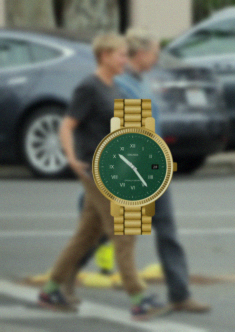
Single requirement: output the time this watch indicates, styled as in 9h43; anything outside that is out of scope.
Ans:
10h24
